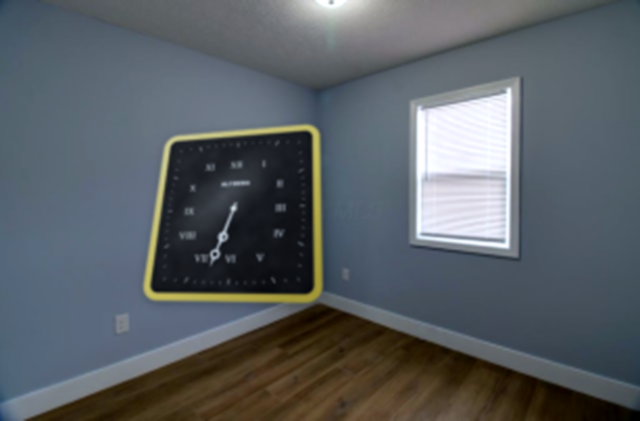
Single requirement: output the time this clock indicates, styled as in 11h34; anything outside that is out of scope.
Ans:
6h33
